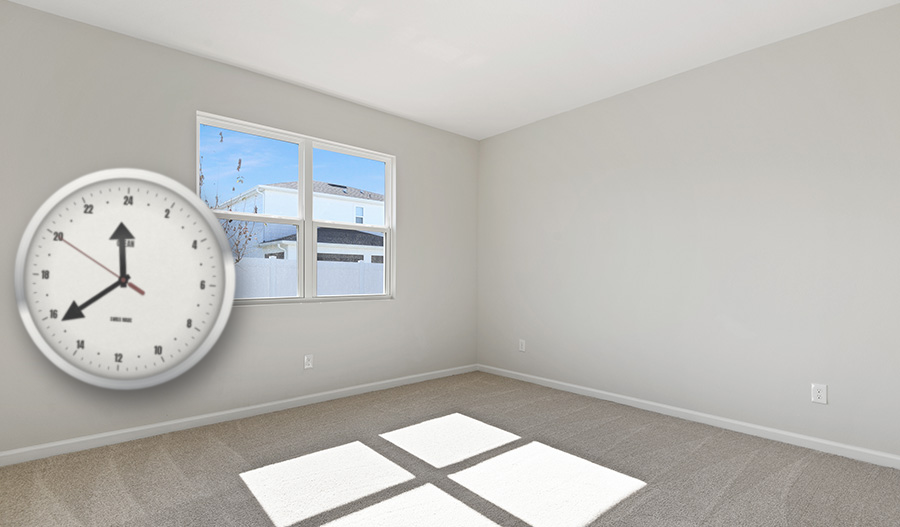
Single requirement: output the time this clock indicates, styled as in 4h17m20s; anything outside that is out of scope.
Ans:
23h38m50s
